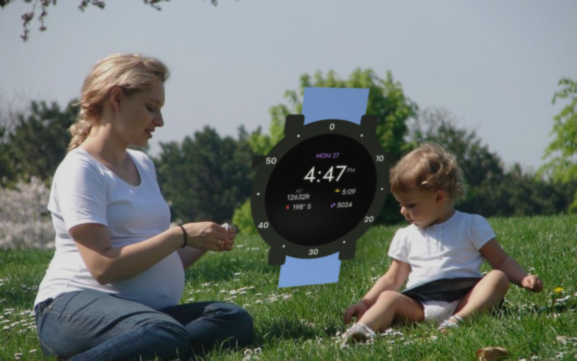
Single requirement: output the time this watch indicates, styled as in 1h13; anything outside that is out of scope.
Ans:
4h47
